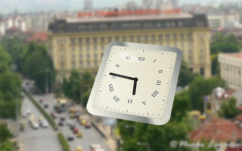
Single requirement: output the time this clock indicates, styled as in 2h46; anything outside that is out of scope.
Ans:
5h46
